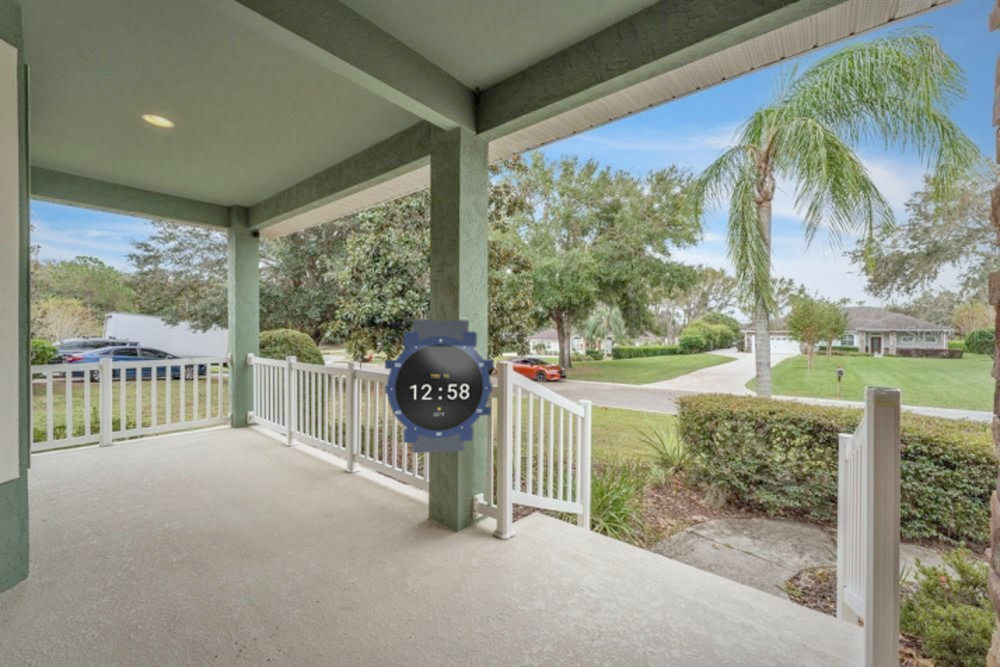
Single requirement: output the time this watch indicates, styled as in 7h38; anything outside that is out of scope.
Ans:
12h58
